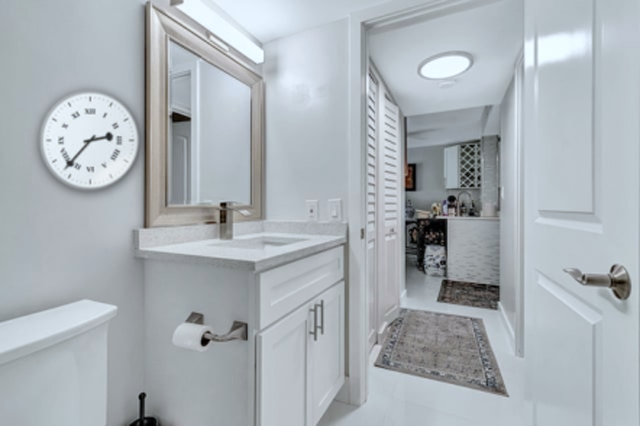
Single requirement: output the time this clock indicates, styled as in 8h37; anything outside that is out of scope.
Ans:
2h37
